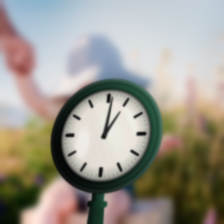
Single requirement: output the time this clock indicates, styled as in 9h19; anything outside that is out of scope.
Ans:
1h01
